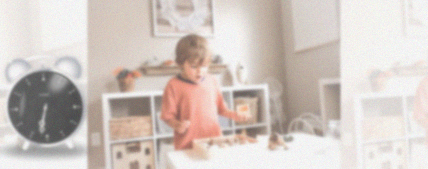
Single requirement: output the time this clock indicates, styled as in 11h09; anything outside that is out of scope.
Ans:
6h32
